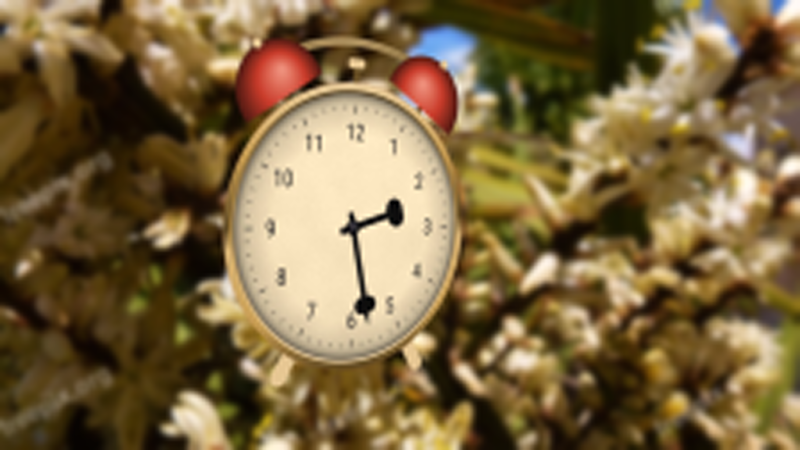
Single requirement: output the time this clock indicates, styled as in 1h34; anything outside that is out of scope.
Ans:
2h28
